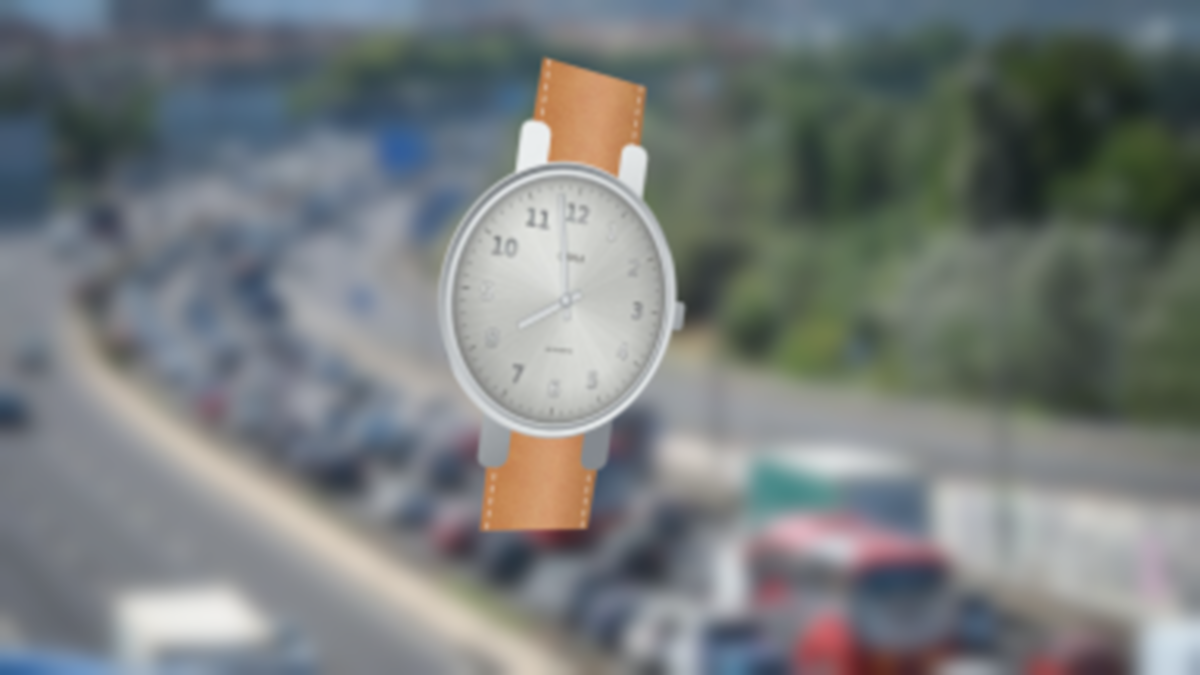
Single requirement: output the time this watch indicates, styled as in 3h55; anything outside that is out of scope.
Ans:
7h58
